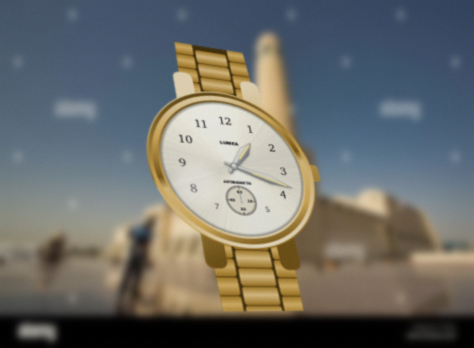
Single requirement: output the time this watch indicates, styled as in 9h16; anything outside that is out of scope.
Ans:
1h18
